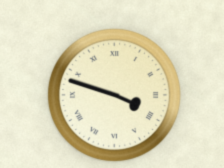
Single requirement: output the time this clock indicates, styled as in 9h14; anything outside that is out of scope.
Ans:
3h48
